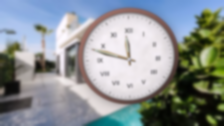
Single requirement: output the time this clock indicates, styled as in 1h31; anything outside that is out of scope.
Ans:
11h48
